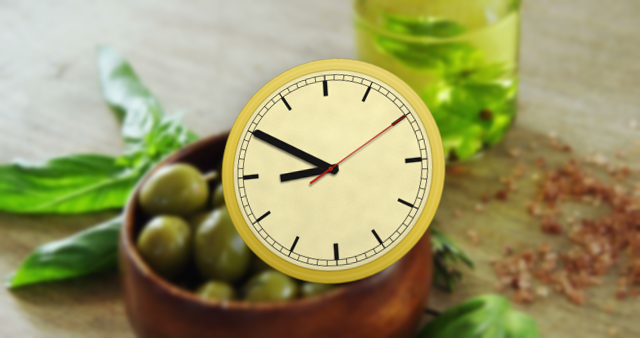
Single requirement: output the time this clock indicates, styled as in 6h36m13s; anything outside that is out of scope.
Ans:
8h50m10s
